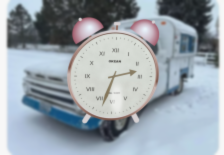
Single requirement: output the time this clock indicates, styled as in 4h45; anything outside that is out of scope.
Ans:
2h33
